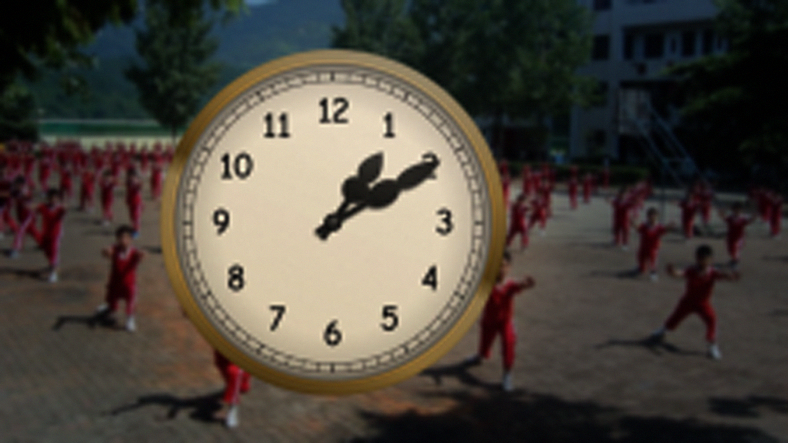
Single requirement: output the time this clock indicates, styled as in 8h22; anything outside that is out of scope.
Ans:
1h10
